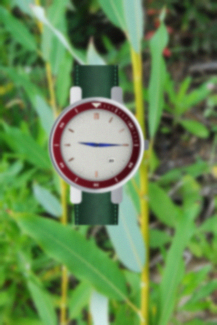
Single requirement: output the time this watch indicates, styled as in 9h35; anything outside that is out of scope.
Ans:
9h15
